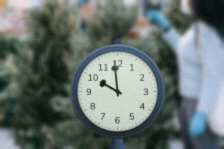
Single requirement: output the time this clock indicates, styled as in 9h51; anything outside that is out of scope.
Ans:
9h59
